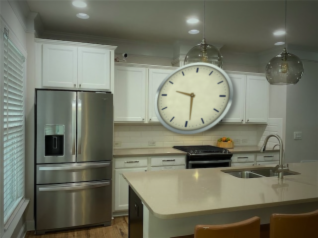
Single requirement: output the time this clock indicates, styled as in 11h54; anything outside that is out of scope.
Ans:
9h29
